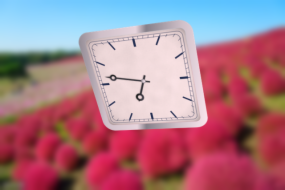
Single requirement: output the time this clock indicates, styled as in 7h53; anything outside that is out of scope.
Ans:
6h47
